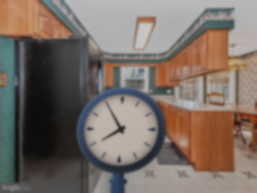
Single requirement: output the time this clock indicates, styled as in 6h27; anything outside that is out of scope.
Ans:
7h55
